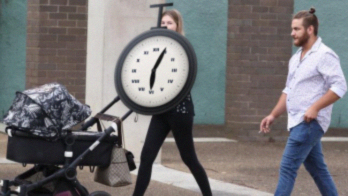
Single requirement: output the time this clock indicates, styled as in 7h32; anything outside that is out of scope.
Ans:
6h04
